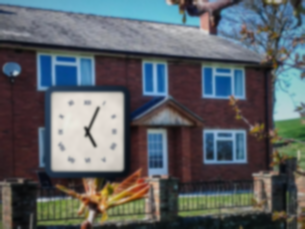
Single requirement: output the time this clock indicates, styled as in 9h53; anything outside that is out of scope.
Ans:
5h04
